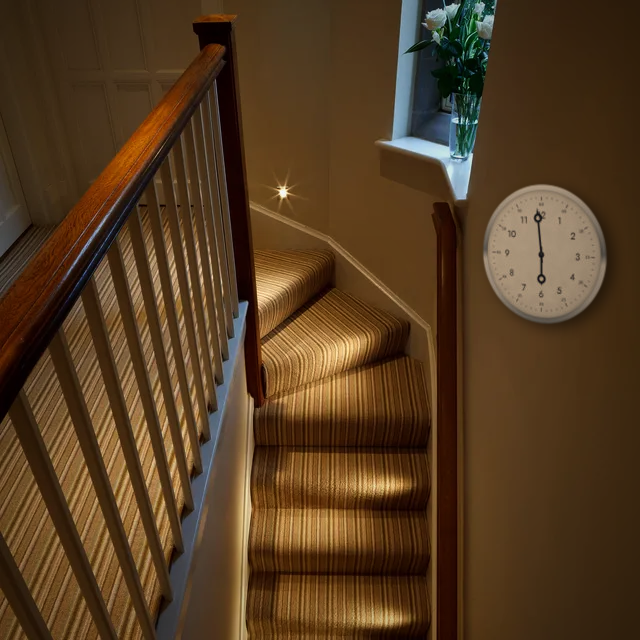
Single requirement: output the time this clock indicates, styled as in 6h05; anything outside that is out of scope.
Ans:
5h59
